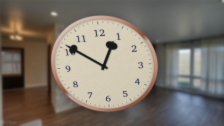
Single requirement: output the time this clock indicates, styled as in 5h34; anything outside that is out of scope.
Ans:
12h51
